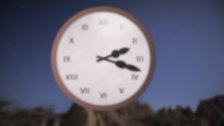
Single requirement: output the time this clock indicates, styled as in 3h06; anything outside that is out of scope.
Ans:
2h18
